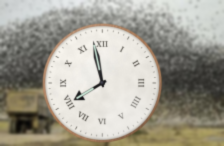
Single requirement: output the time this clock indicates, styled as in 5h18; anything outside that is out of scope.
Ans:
7h58
